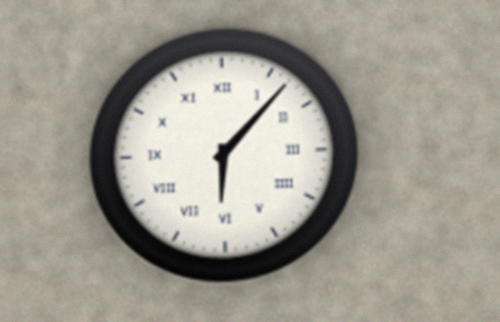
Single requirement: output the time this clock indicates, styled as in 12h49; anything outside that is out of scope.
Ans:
6h07
